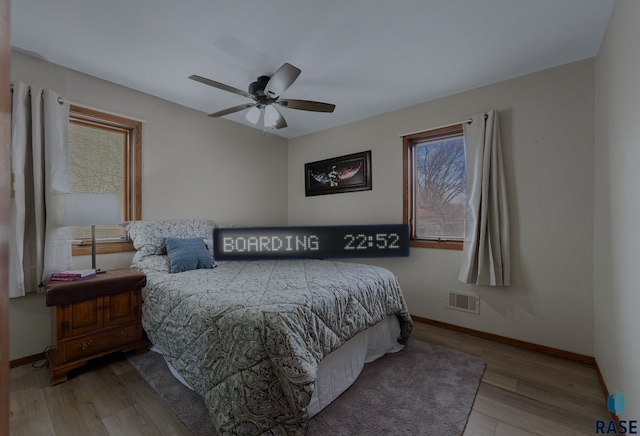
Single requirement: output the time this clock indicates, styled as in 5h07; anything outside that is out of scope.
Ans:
22h52
